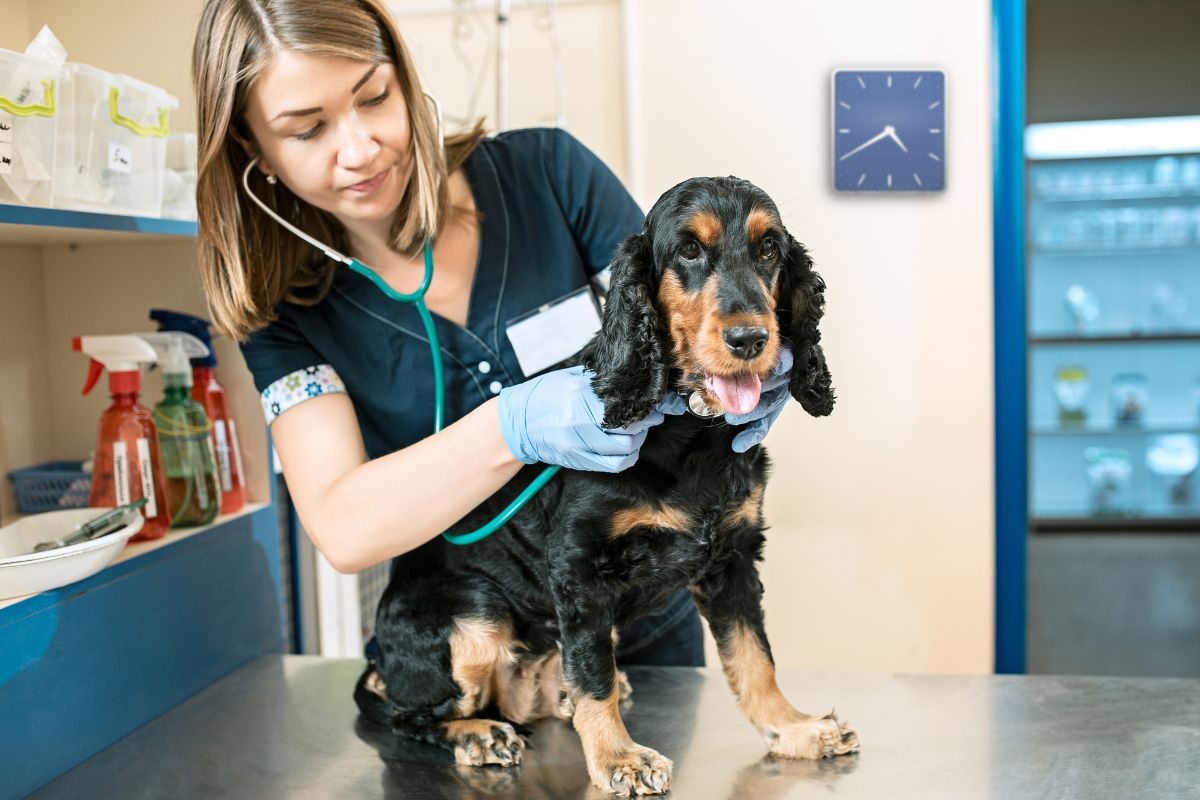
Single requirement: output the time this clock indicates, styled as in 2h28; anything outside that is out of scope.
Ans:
4h40
